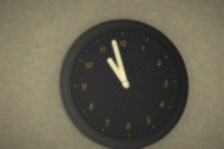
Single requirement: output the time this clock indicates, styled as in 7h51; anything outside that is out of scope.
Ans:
10h58
